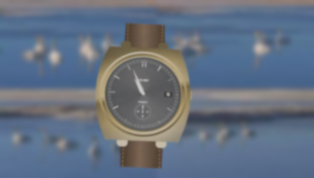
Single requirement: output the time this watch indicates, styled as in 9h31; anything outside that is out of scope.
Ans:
10h56
